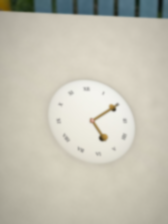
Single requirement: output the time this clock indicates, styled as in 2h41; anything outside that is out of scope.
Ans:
5h10
